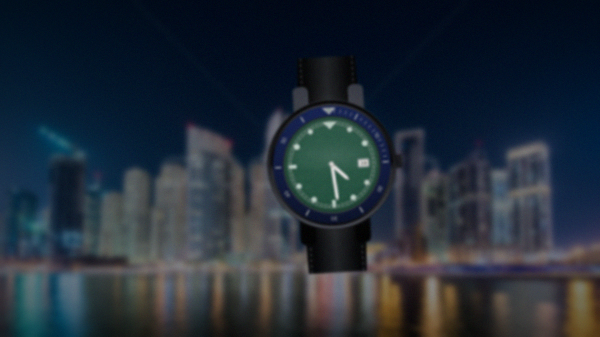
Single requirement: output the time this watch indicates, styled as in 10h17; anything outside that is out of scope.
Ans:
4h29
